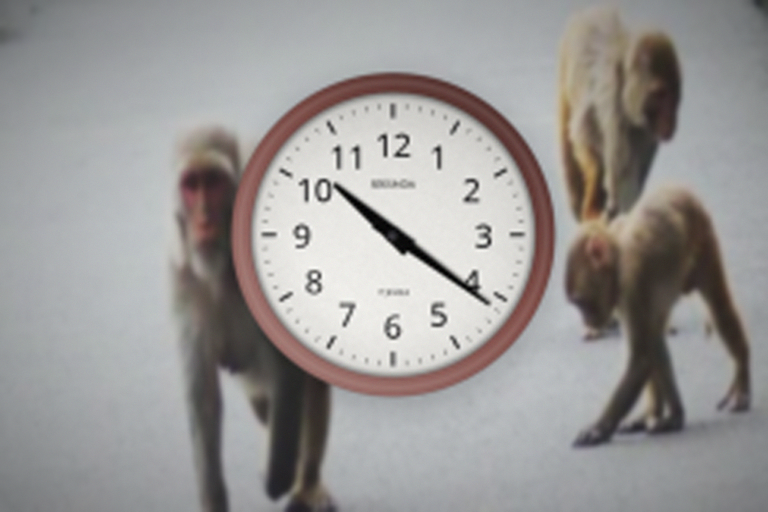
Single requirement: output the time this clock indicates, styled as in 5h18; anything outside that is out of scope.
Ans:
10h21
